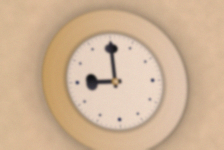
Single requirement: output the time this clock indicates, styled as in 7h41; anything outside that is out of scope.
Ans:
9h00
